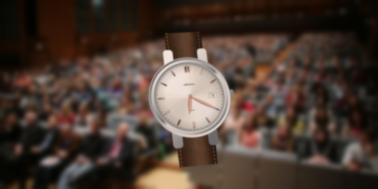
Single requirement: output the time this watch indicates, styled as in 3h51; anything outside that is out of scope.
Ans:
6h20
